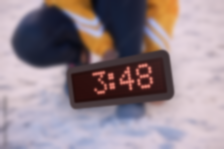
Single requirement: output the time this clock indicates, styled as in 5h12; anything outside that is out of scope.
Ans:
3h48
